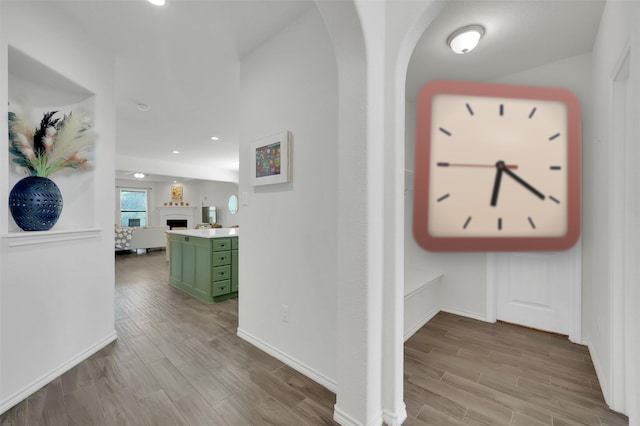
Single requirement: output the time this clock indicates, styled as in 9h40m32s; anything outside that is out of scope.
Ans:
6h20m45s
